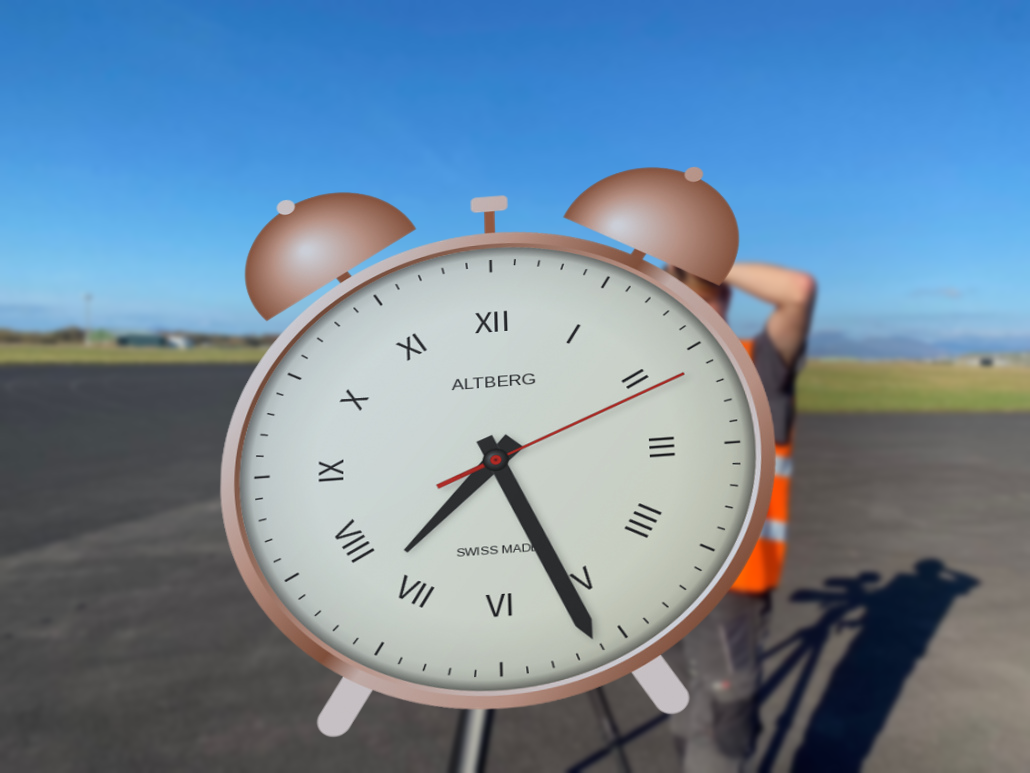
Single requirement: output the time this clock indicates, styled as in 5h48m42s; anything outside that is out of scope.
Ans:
7h26m11s
